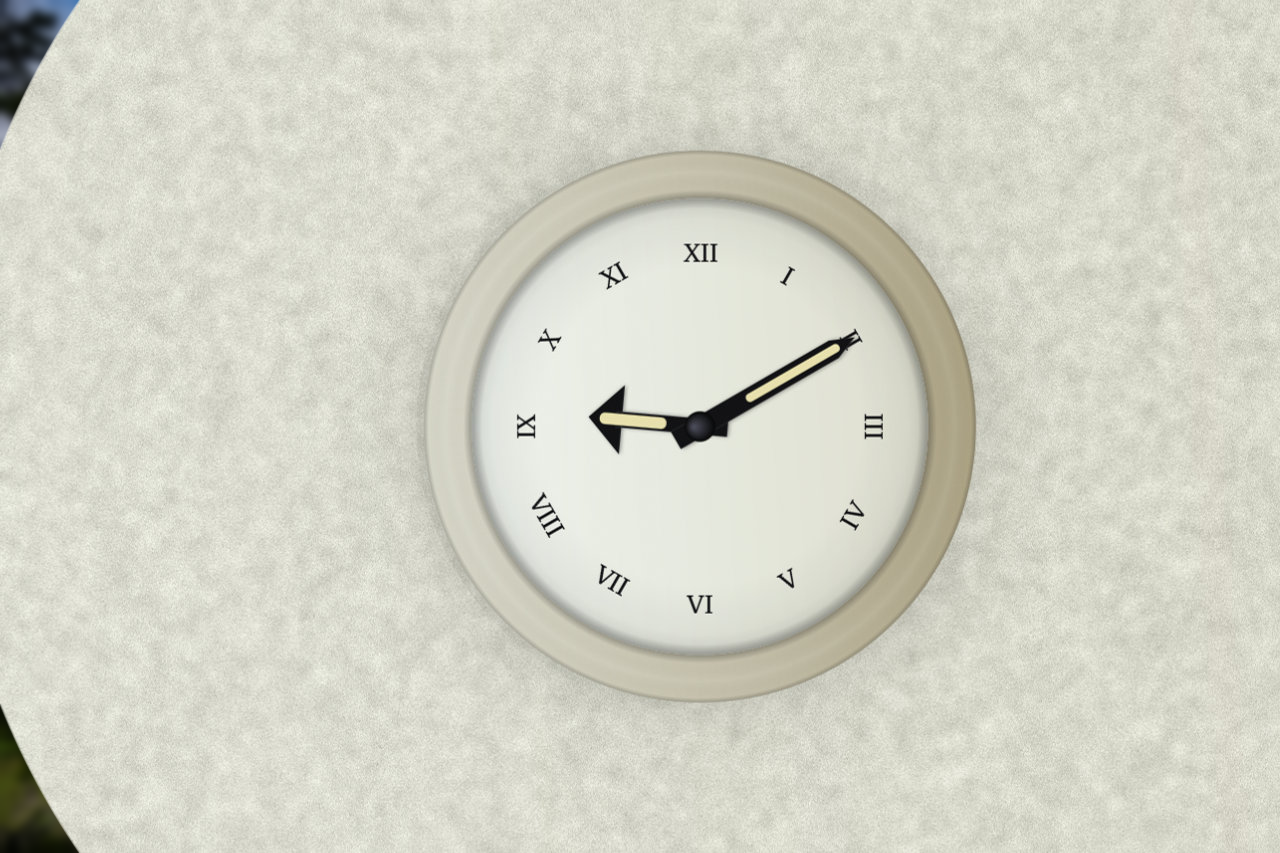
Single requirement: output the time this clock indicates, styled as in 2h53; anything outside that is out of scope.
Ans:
9h10
